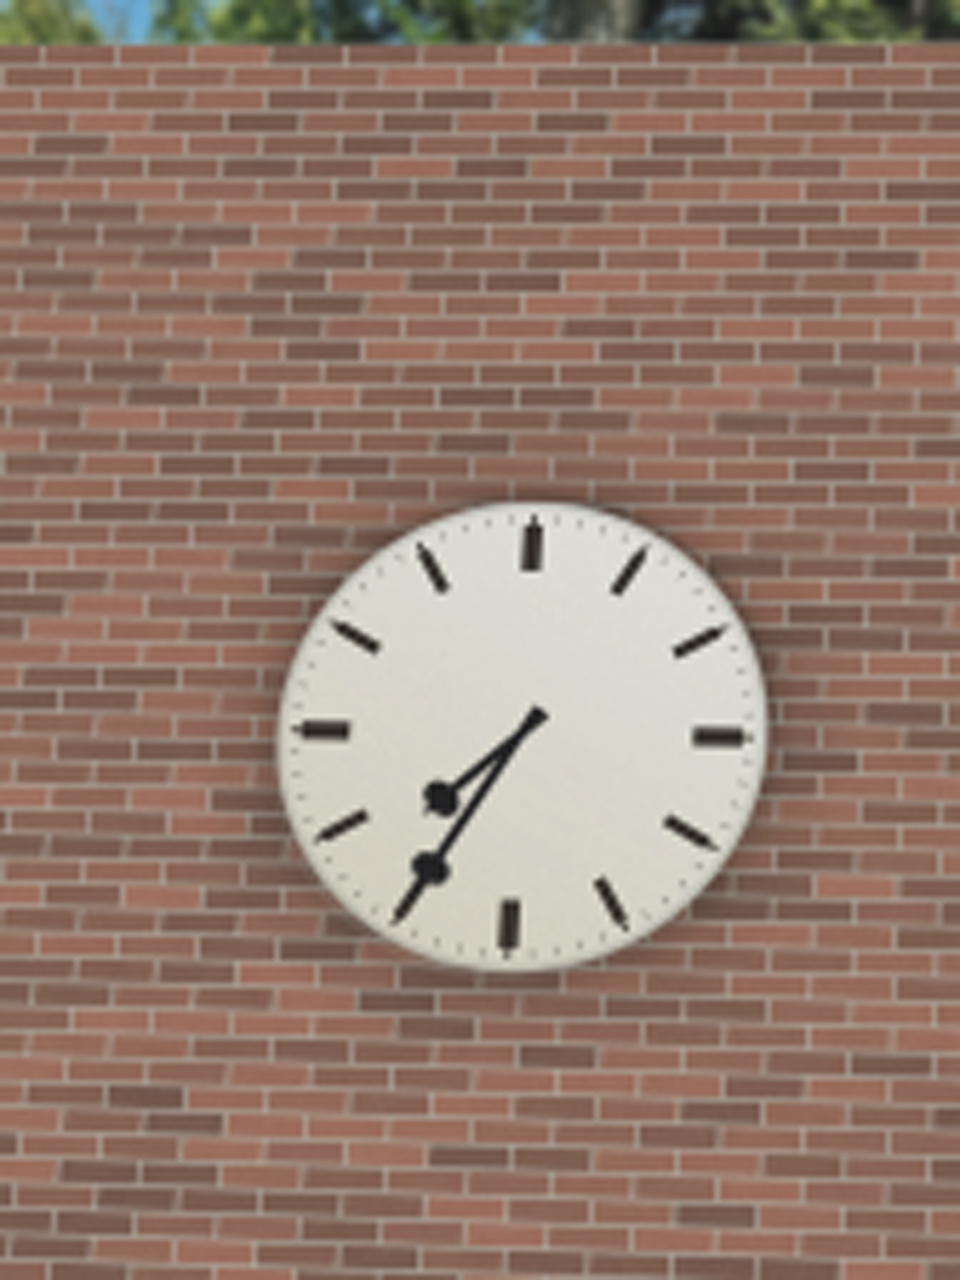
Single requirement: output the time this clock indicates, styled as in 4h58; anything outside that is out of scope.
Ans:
7h35
